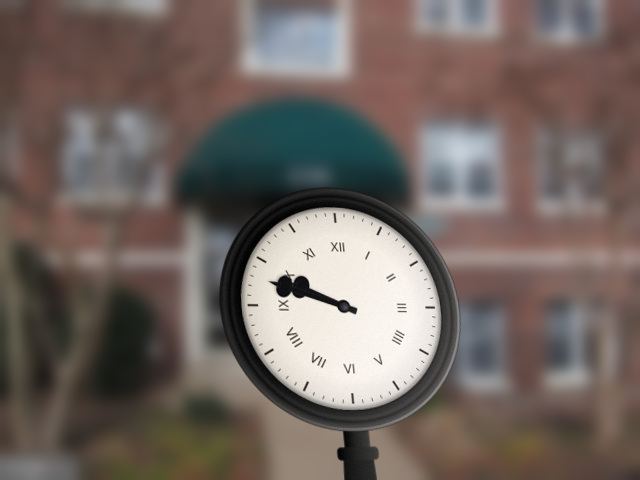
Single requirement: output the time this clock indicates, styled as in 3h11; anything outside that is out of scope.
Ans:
9h48
